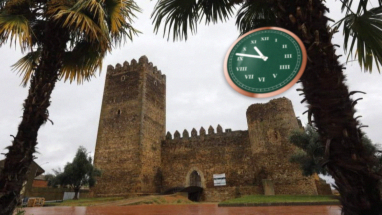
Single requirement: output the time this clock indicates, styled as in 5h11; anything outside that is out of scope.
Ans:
10h47
